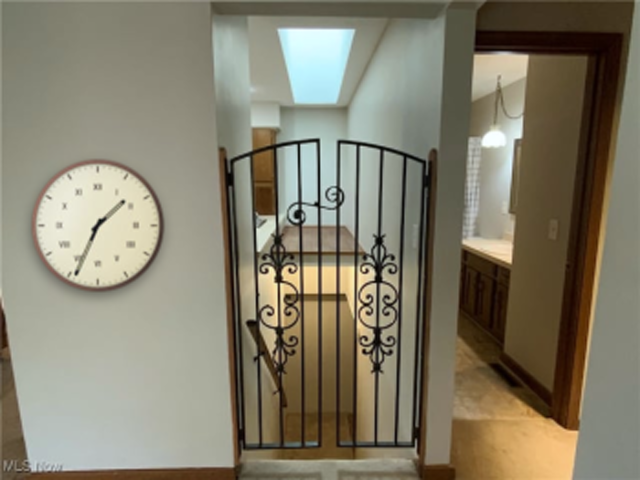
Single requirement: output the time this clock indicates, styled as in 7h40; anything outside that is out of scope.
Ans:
1h34
